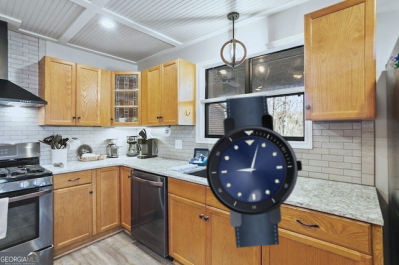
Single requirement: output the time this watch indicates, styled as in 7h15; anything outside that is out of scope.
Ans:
9h03
